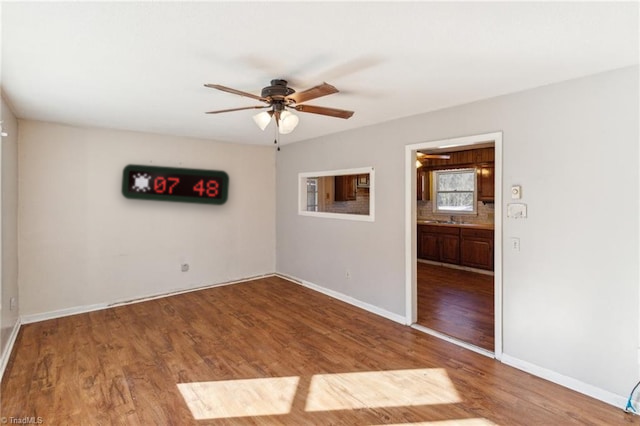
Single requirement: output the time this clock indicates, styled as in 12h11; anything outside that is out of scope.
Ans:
7h48
